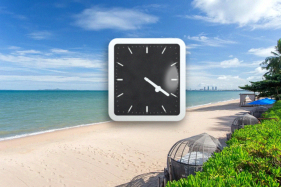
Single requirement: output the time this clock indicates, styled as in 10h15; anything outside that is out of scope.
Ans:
4h21
